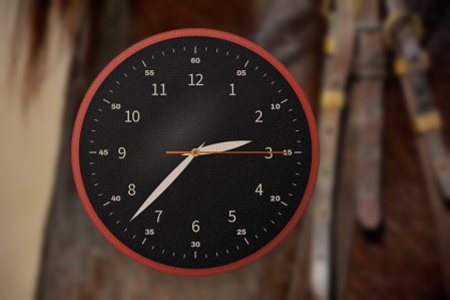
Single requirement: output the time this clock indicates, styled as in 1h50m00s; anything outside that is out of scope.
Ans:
2h37m15s
